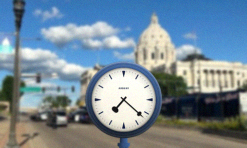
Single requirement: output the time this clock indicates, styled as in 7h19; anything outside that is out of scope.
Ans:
7h22
